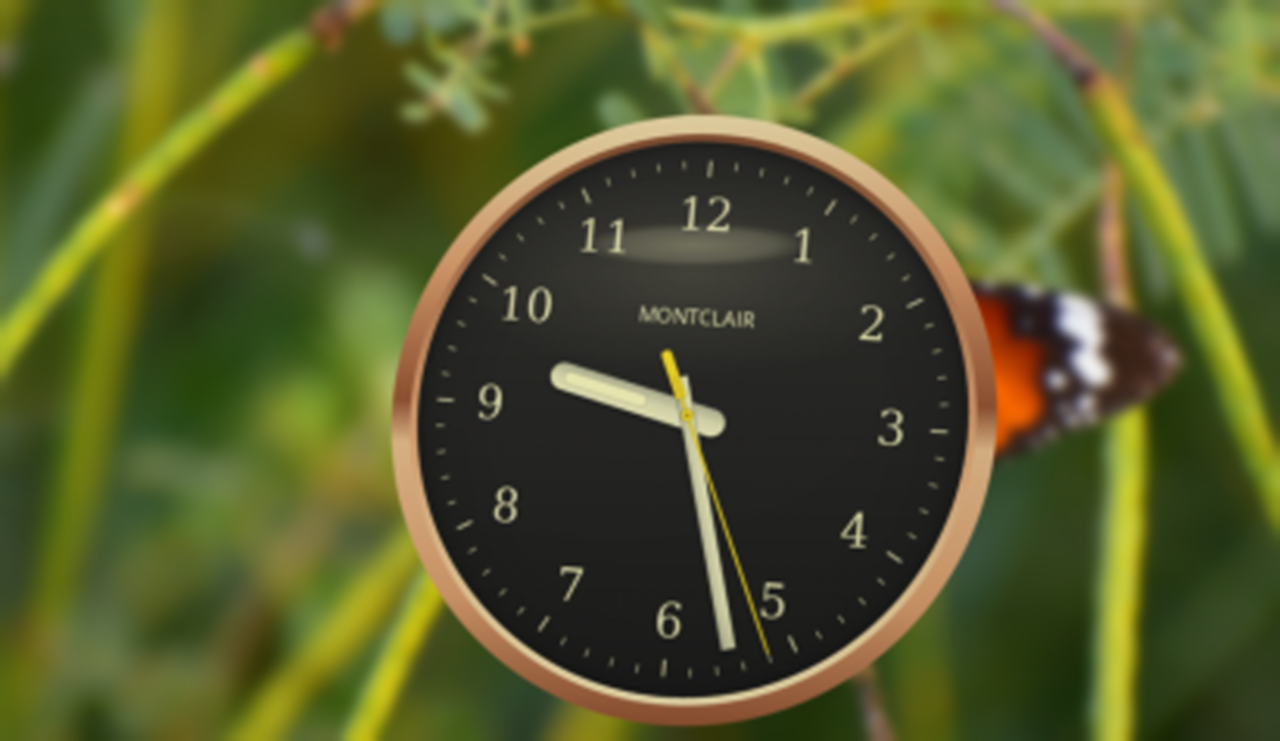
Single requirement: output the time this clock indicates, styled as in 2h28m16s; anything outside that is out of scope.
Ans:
9h27m26s
